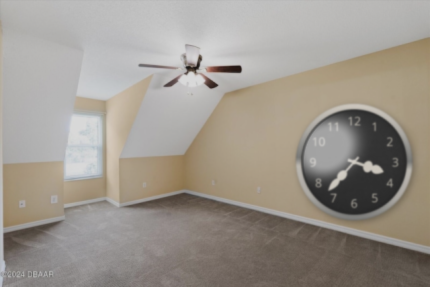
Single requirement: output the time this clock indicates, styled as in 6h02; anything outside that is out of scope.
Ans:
3h37
